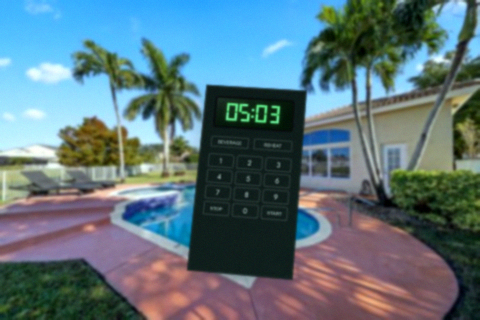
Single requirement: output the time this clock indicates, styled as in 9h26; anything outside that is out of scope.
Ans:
5h03
